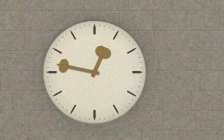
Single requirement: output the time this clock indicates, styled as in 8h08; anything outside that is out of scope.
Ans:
12h47
